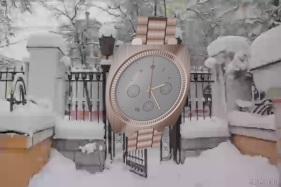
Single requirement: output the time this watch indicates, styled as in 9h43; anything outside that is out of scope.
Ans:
2h25
